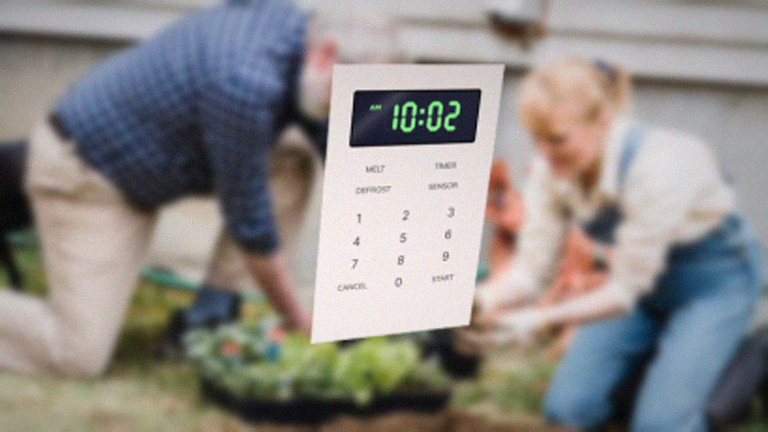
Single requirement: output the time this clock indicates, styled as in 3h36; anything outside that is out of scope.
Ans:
10h02
